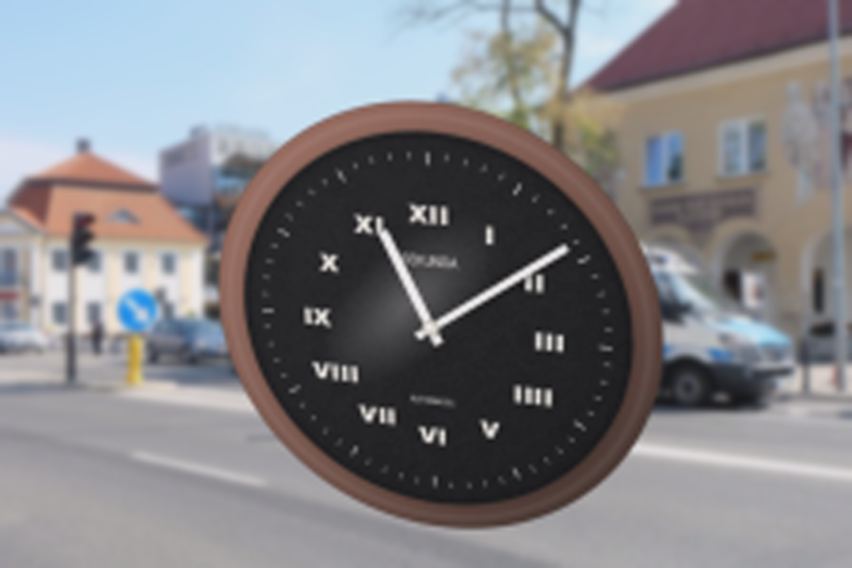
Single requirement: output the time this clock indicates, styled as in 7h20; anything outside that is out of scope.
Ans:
11h09
